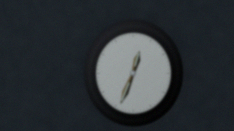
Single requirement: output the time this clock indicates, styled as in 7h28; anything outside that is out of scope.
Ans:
12h34
